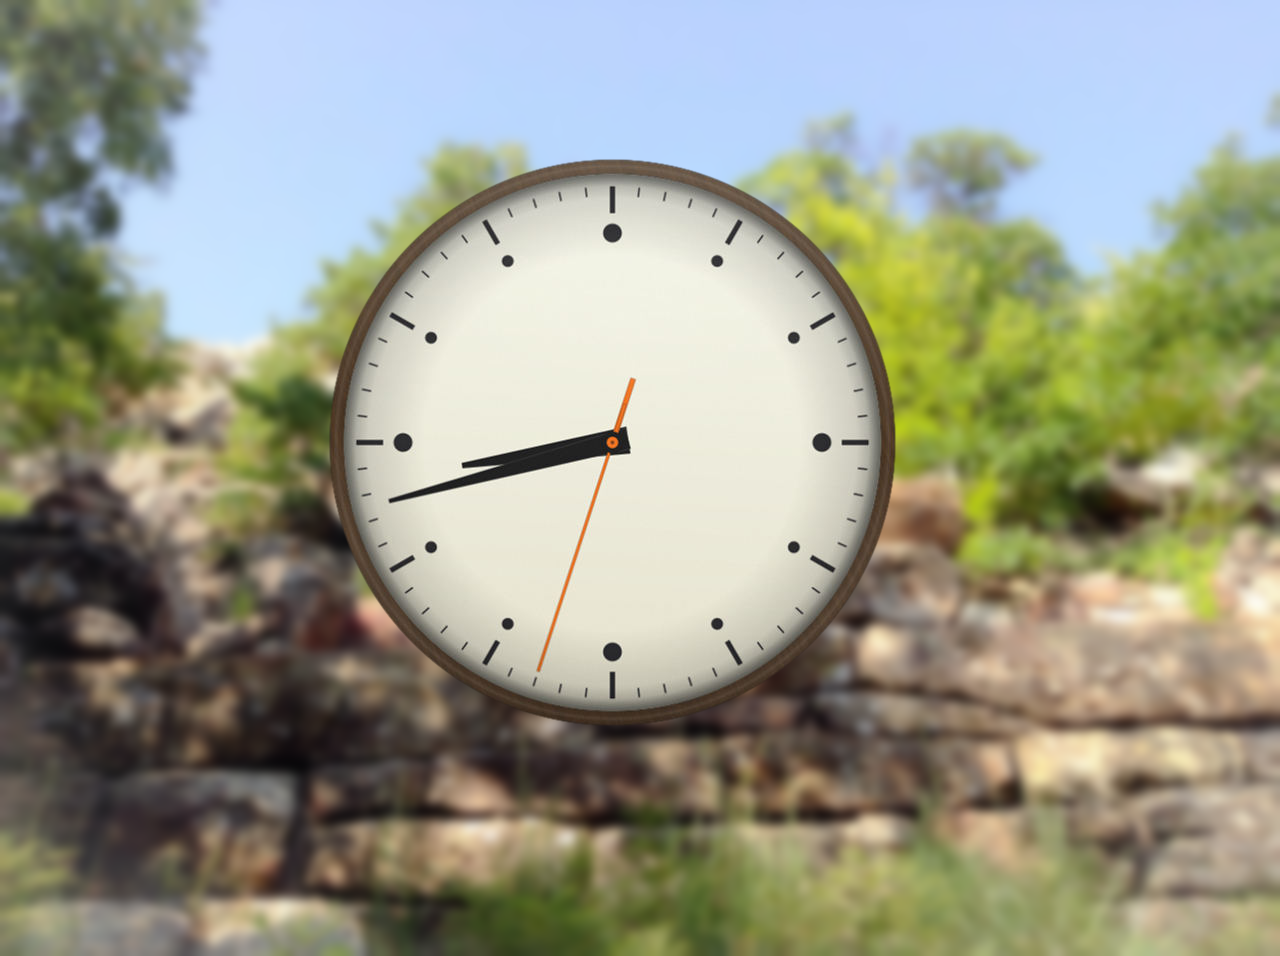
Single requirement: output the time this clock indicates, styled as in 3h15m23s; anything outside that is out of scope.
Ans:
8h42m33s
